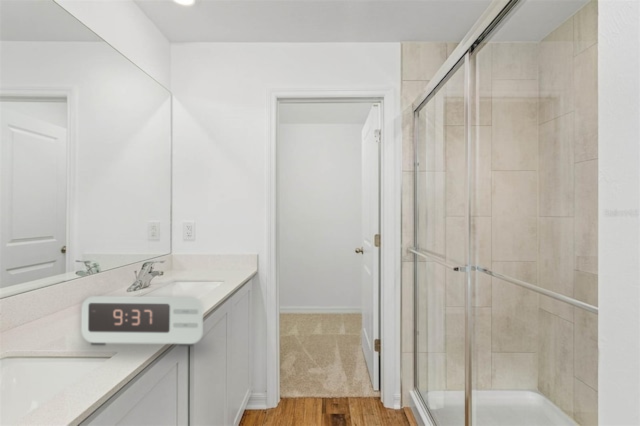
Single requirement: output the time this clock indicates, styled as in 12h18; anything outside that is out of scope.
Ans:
9h37
